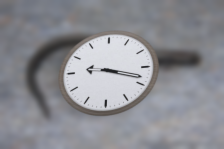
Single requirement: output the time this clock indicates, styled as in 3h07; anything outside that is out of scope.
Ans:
9h18
